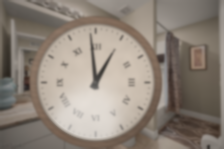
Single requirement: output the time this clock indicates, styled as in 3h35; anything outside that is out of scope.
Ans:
12h59
